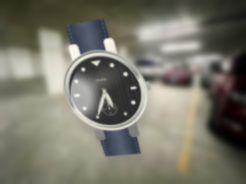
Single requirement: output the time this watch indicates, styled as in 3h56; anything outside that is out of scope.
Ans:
5h35
